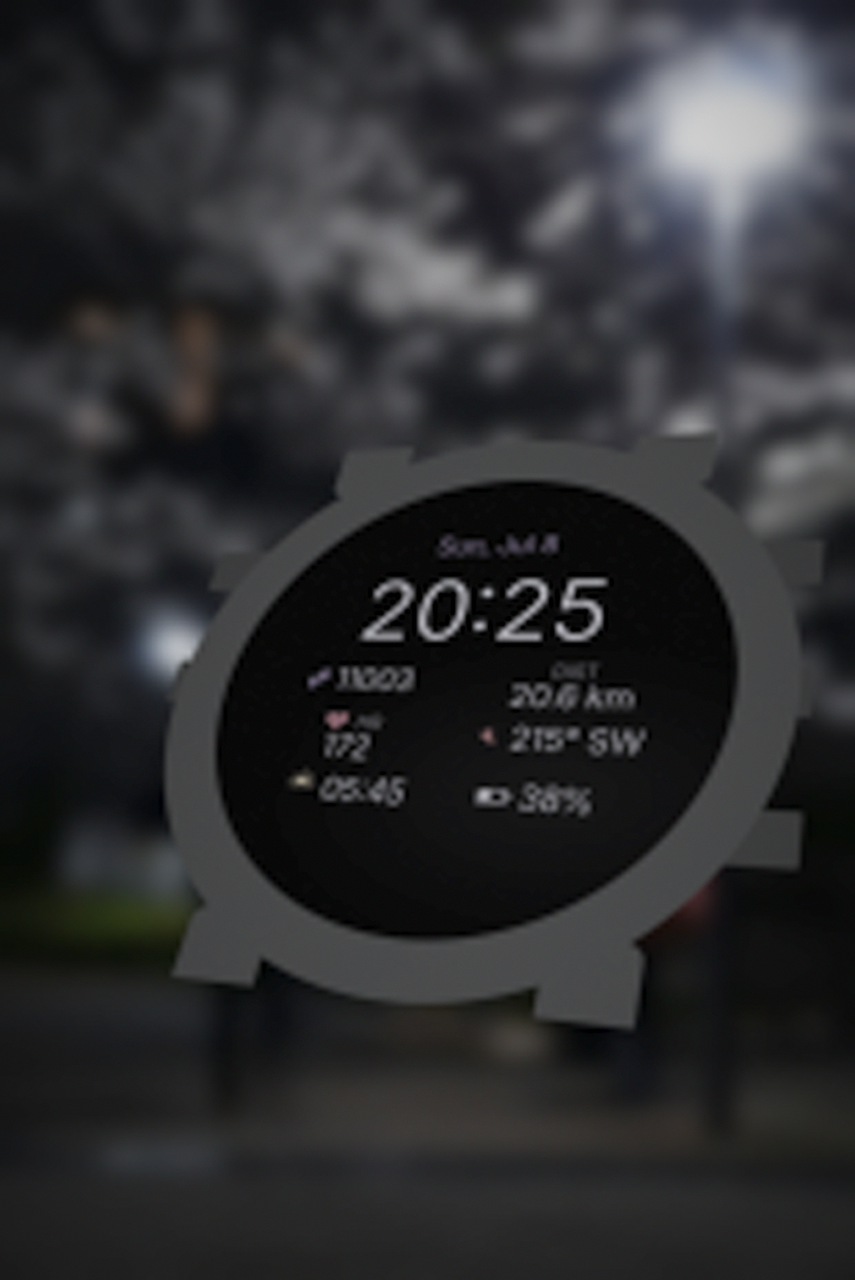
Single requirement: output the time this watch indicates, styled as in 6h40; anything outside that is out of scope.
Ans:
20h25
